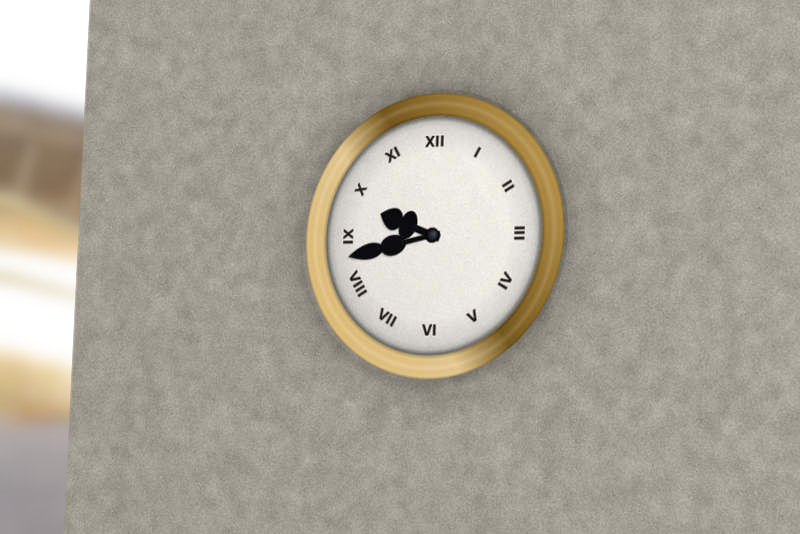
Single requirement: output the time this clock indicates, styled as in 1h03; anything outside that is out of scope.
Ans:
9h43
